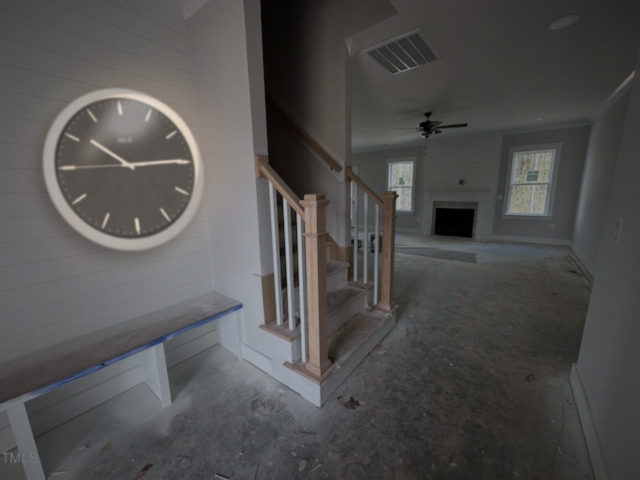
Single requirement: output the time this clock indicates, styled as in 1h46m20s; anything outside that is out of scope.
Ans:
10h14m45s
